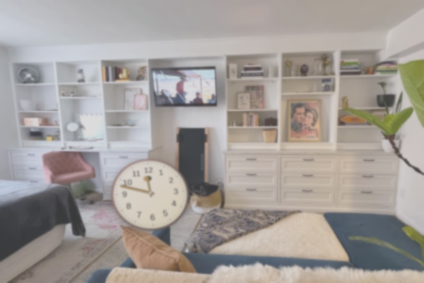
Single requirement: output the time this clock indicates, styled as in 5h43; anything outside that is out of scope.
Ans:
11h48
